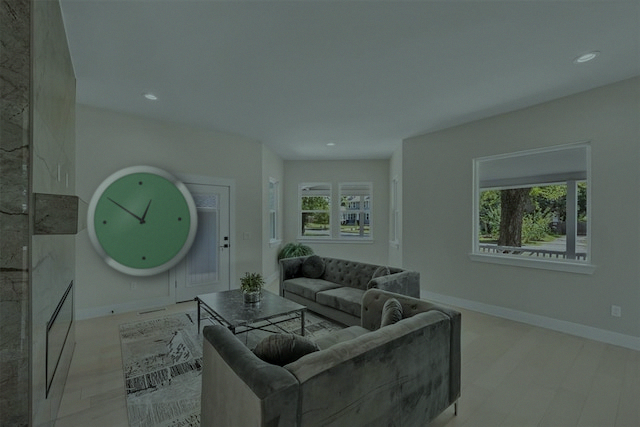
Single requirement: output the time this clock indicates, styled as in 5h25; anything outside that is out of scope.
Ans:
12h51
